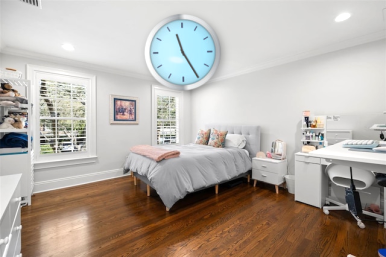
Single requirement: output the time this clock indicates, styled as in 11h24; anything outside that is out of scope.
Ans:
11h25
